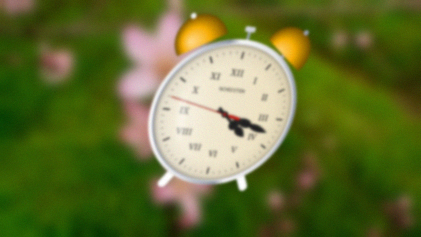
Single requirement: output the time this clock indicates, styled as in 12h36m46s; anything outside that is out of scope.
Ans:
4h17m47s
